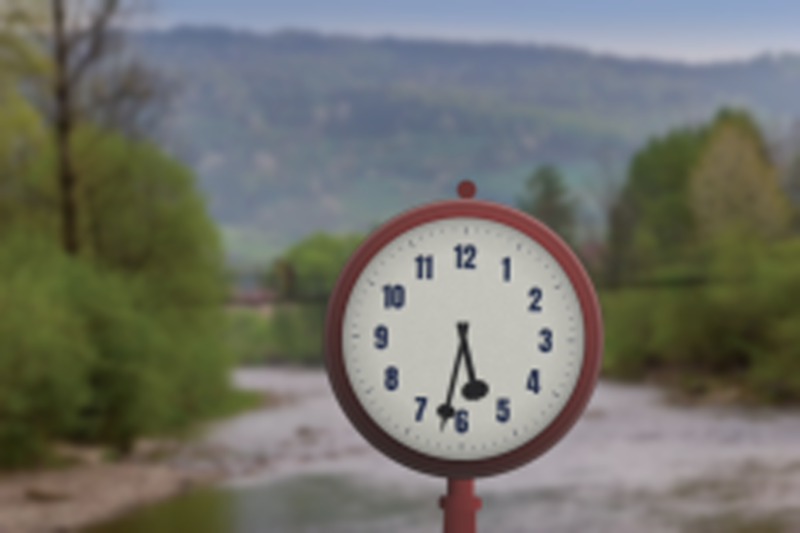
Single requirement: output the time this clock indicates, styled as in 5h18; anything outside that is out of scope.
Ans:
5h32
